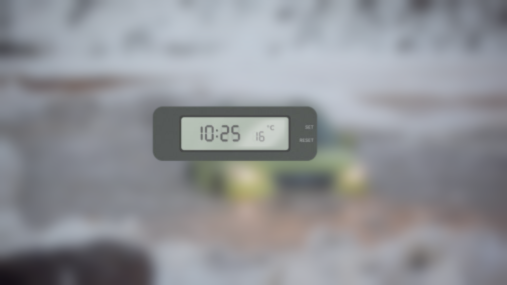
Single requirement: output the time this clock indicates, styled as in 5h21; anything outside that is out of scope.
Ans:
10h25
